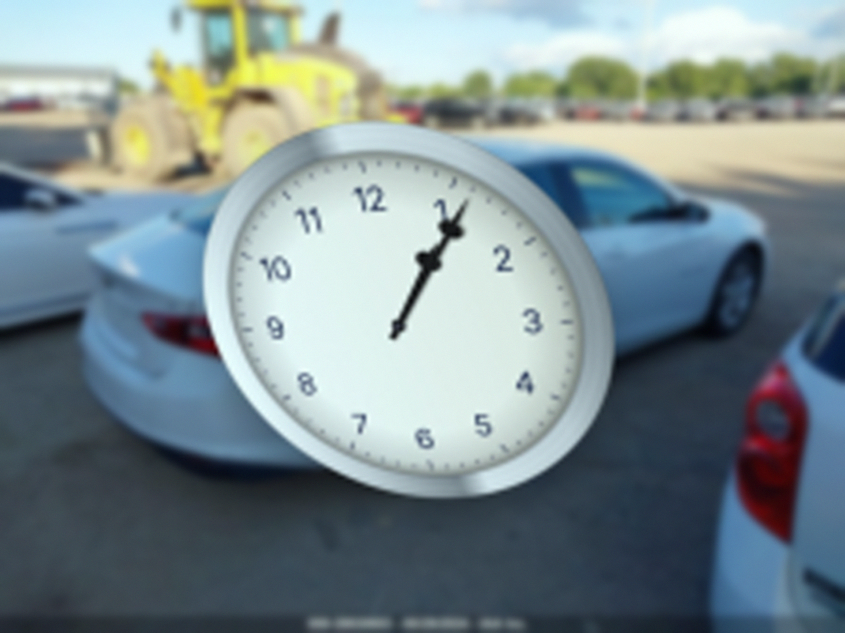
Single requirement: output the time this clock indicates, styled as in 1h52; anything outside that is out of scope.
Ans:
1h06
